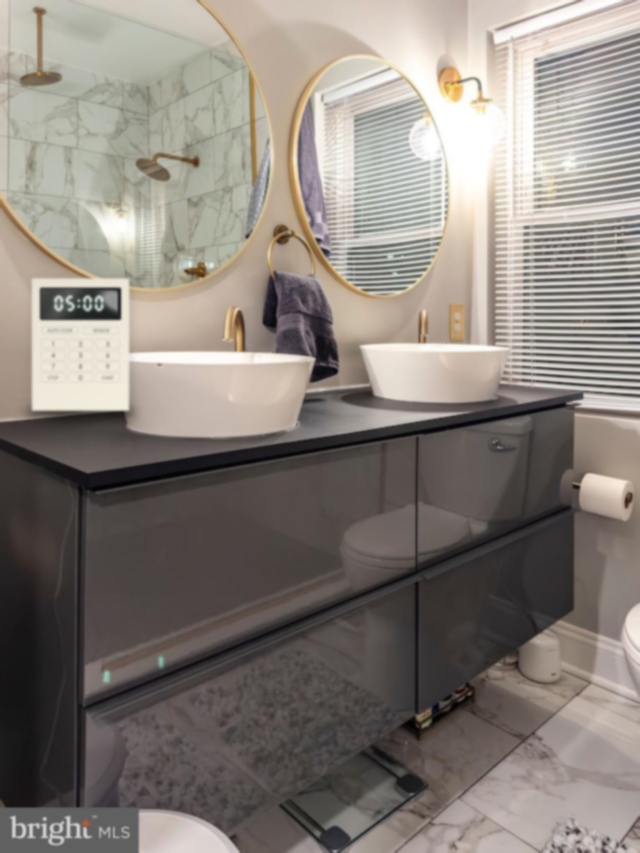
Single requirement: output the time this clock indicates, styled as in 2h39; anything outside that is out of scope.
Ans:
5h00
